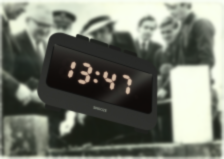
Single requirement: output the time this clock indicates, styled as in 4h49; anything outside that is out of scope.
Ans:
13h47
